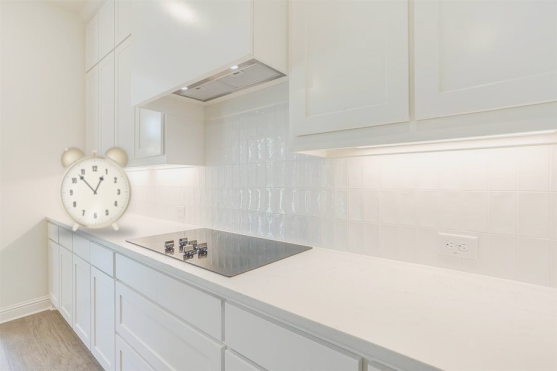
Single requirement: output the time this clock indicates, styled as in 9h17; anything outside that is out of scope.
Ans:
12h53
